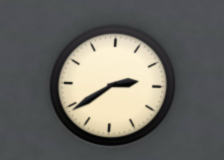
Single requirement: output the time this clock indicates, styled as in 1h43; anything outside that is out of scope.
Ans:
2h39
